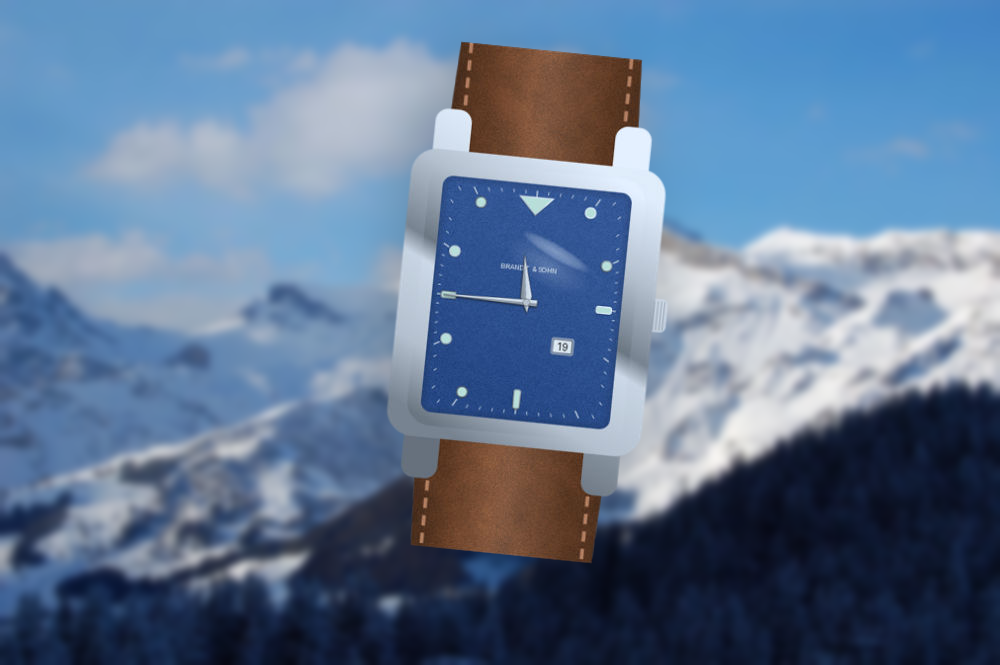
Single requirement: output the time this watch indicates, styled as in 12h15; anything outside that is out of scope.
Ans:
11h45
